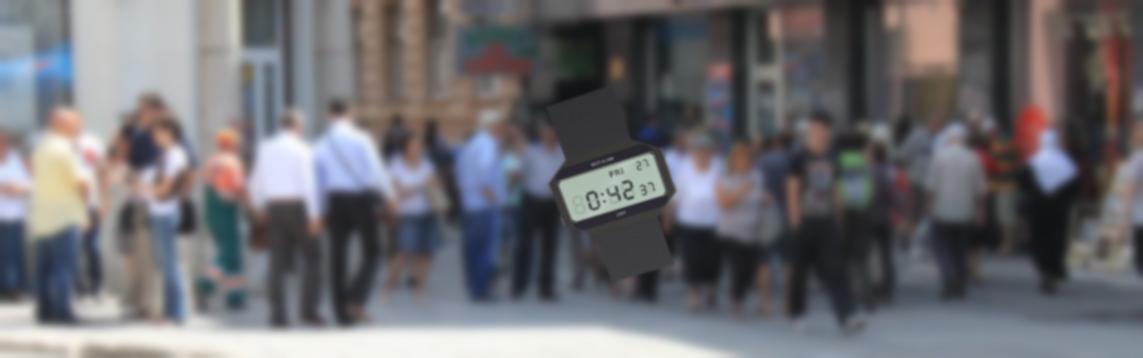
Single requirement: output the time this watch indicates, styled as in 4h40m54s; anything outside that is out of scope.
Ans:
0h42m37s
